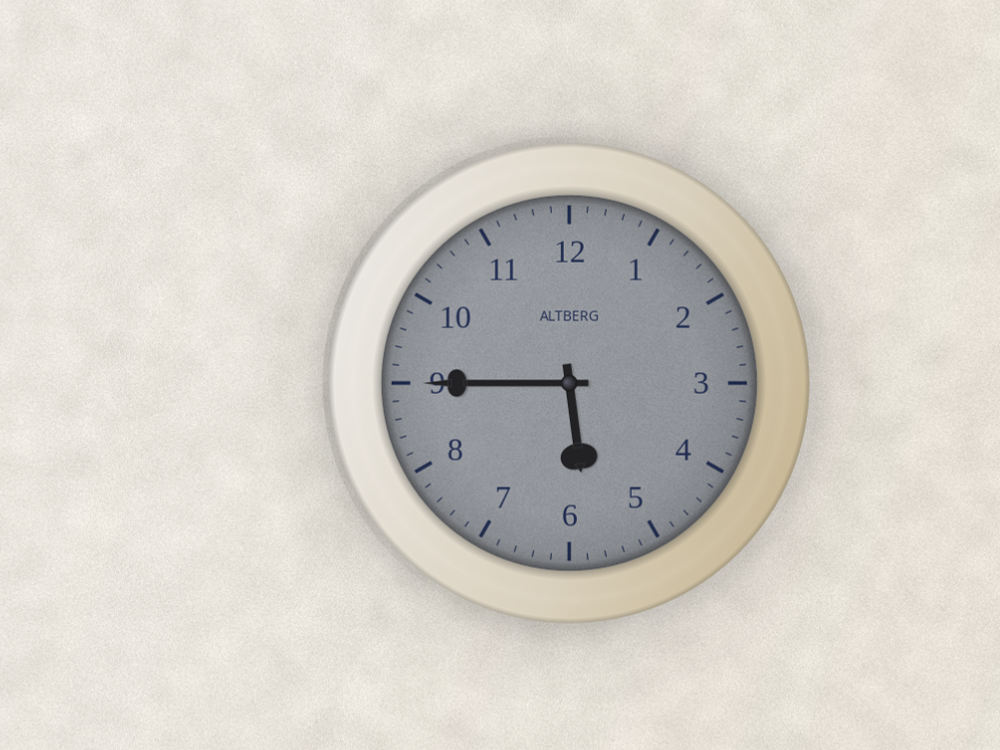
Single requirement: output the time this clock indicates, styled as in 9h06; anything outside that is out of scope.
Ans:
5h45
